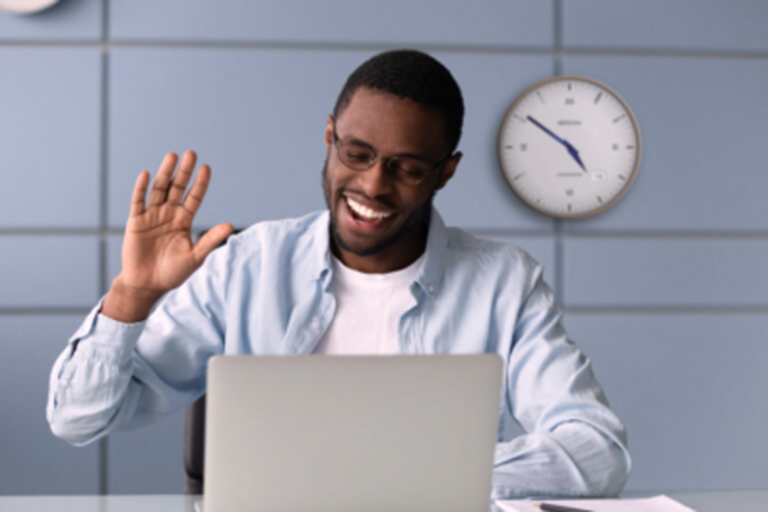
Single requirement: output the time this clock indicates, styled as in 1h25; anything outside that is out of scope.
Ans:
4h51
